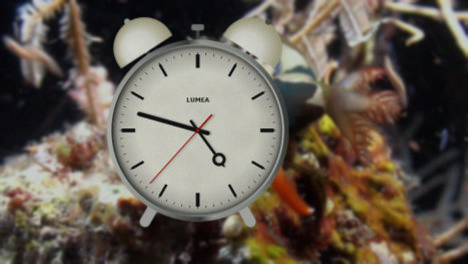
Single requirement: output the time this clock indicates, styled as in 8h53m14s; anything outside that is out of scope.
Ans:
4h47m37s
